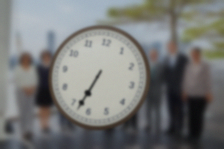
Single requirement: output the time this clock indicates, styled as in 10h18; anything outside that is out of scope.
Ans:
6h33
